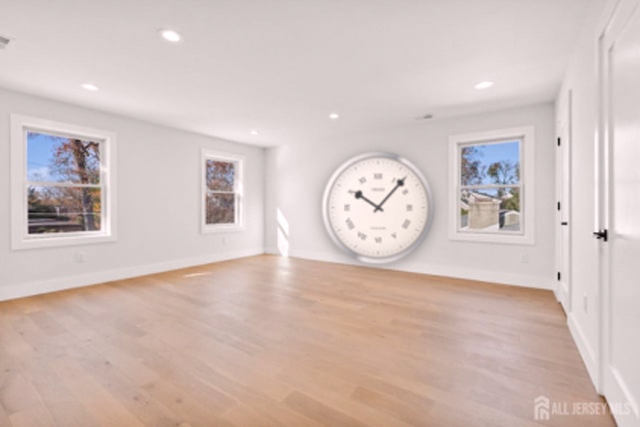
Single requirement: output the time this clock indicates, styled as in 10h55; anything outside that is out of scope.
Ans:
10h07
